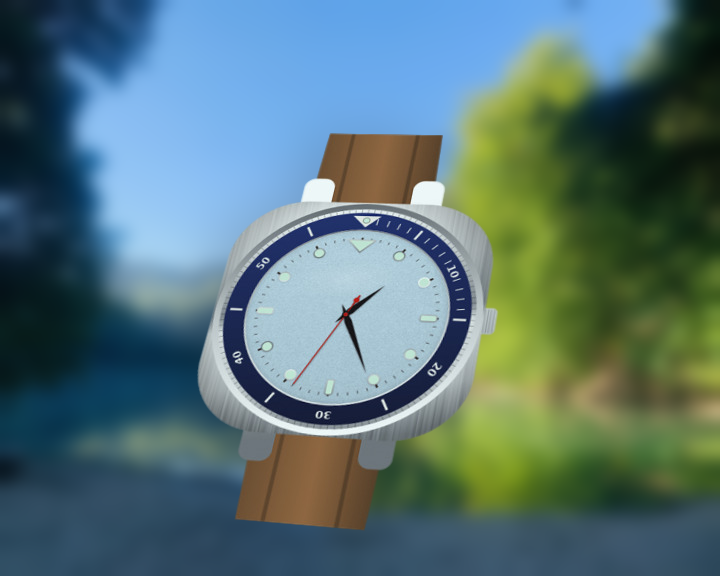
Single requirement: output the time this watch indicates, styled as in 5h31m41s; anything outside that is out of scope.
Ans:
1h25m34s
